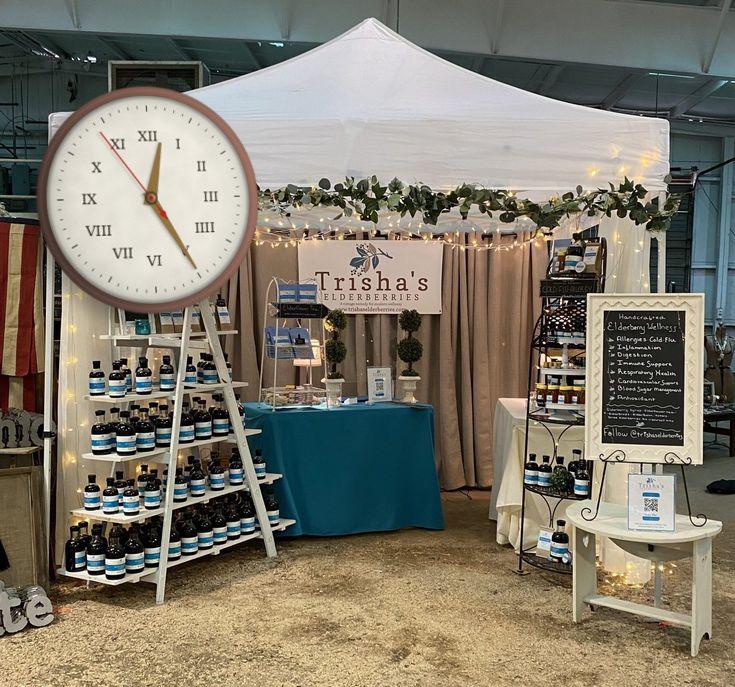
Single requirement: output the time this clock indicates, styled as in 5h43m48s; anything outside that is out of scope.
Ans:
12h24m54s
